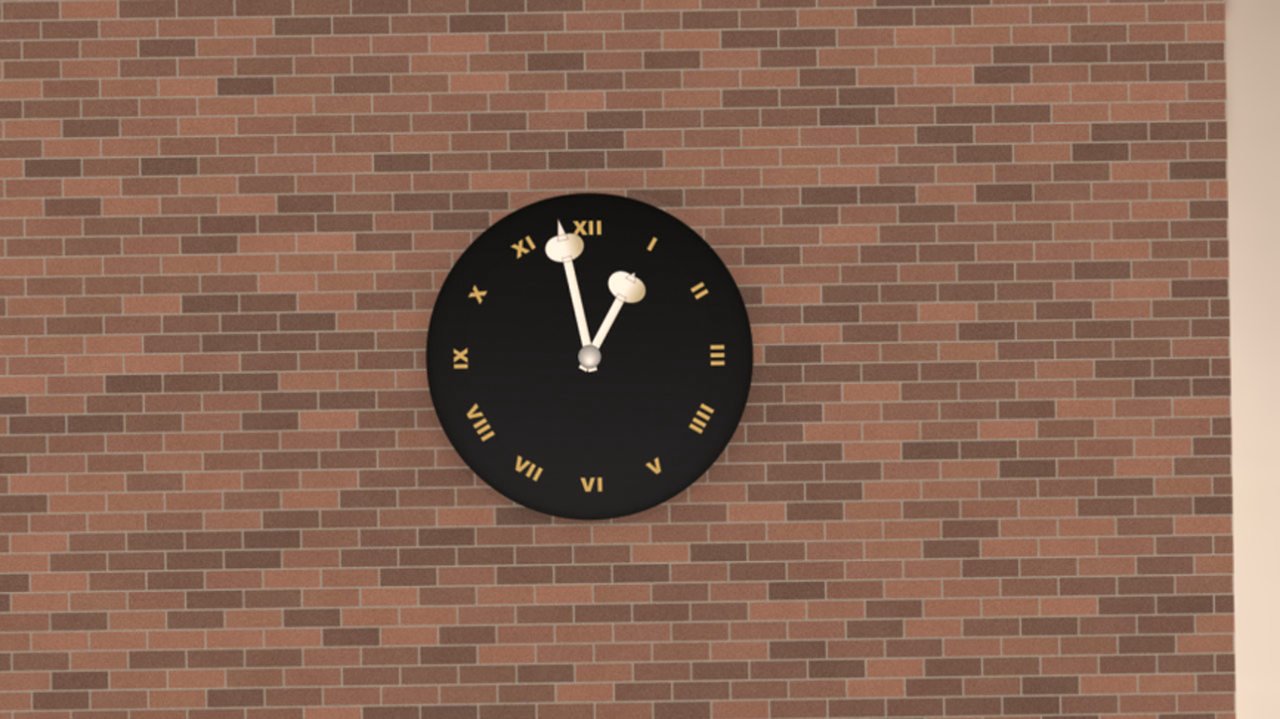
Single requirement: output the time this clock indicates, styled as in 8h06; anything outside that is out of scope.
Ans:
12h58
